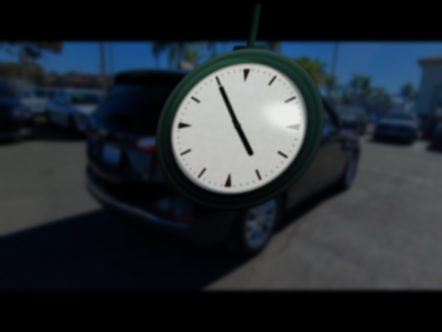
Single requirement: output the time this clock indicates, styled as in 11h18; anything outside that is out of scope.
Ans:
4h55
